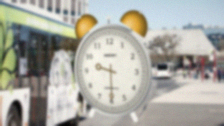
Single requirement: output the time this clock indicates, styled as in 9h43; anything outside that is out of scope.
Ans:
9h30
